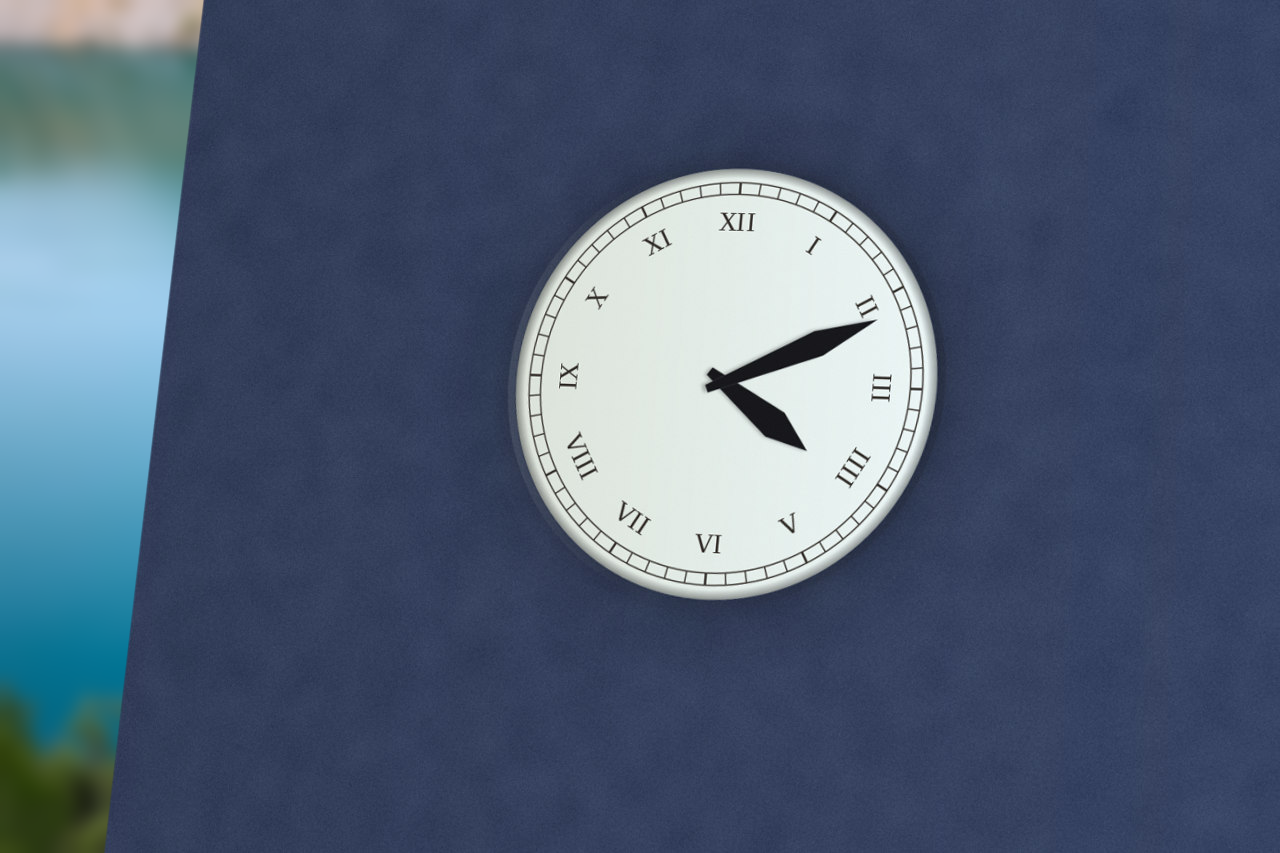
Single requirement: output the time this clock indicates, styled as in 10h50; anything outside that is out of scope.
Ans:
4h11
